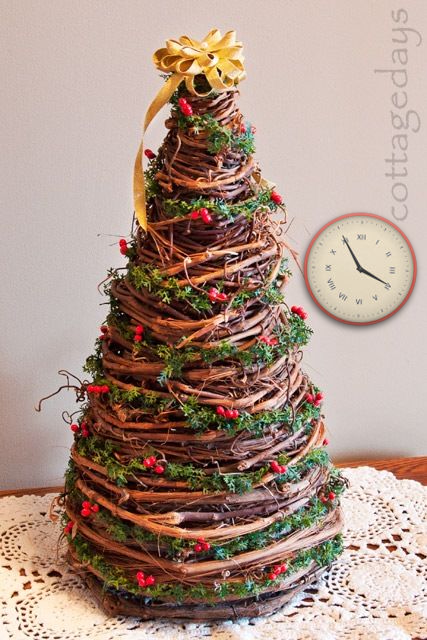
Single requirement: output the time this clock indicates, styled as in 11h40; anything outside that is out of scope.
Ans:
3h55
